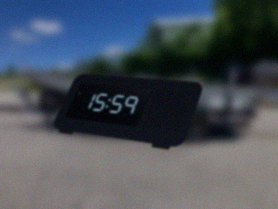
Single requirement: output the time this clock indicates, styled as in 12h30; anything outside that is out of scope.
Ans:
15h59
